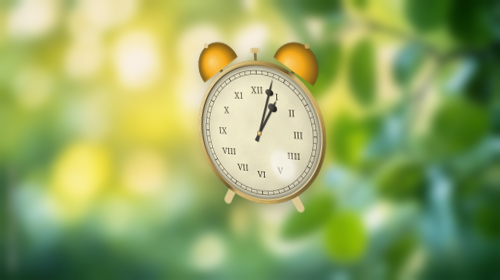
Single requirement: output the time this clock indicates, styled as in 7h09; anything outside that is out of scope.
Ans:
1h03
